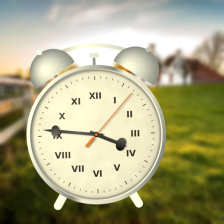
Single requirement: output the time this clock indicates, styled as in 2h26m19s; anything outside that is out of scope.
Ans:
3h46m07s
